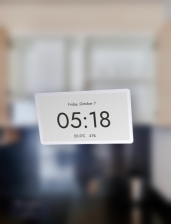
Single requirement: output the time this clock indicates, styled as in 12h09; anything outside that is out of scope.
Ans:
5h18
